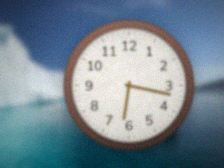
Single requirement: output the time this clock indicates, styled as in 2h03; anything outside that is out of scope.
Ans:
6h17
